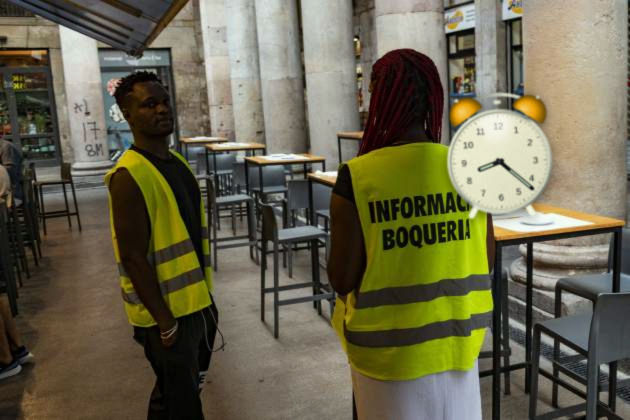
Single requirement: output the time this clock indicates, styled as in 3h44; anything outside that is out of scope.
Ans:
8h22
